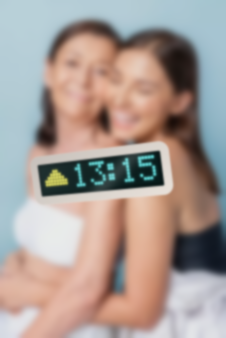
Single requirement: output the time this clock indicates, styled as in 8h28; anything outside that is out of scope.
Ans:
13h15
